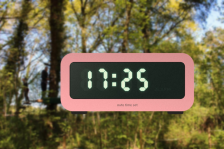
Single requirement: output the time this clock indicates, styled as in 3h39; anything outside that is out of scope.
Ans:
17h25
